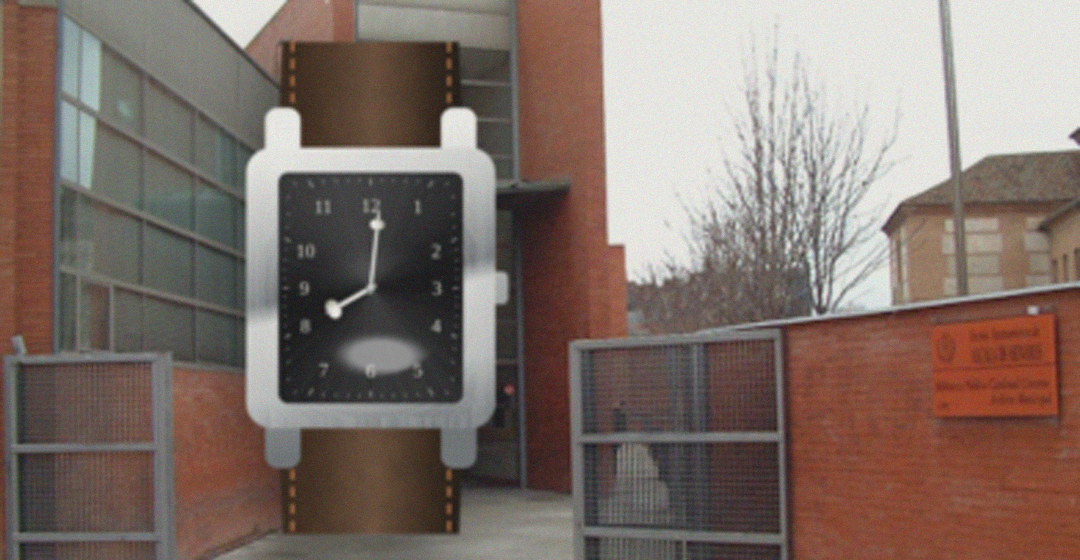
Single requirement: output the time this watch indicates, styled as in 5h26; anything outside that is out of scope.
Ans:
8h01
